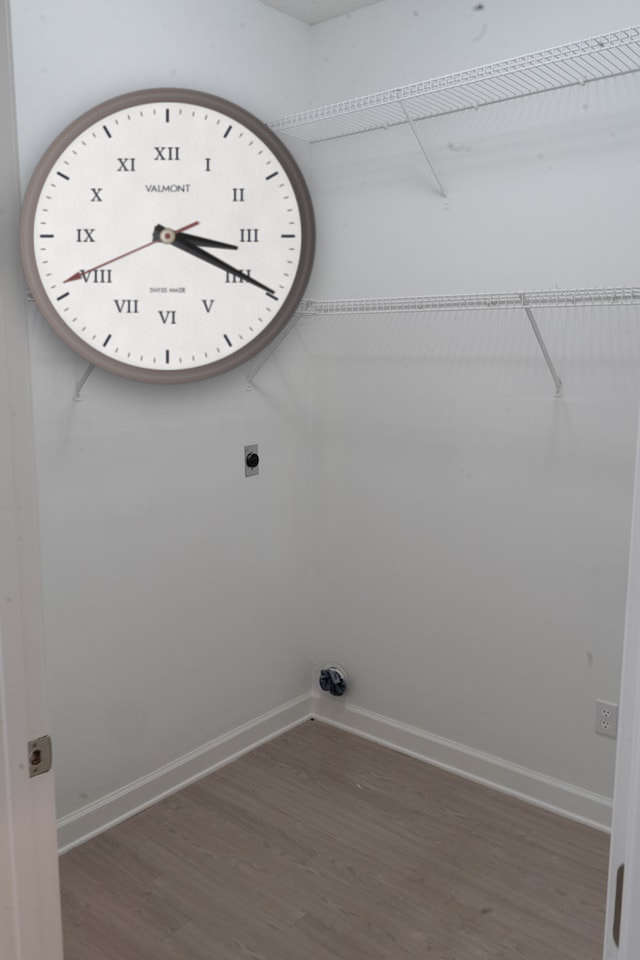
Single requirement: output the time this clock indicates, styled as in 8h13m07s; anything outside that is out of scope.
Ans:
3h19m41s
